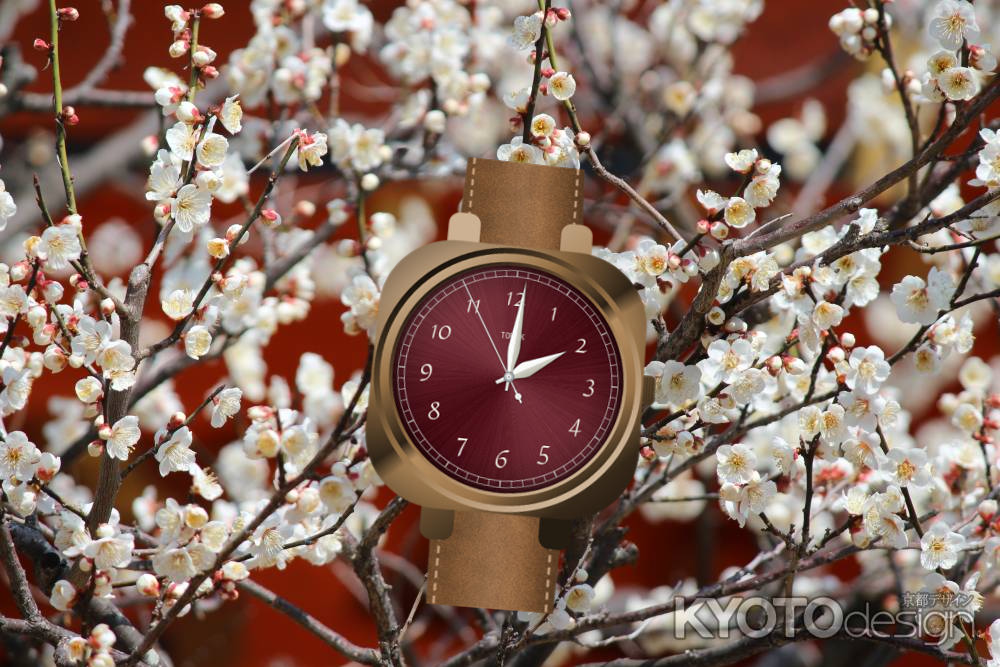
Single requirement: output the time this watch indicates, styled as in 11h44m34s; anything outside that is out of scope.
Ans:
2h00m55s
